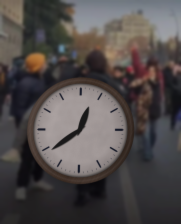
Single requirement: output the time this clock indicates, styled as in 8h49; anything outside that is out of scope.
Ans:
12h39
